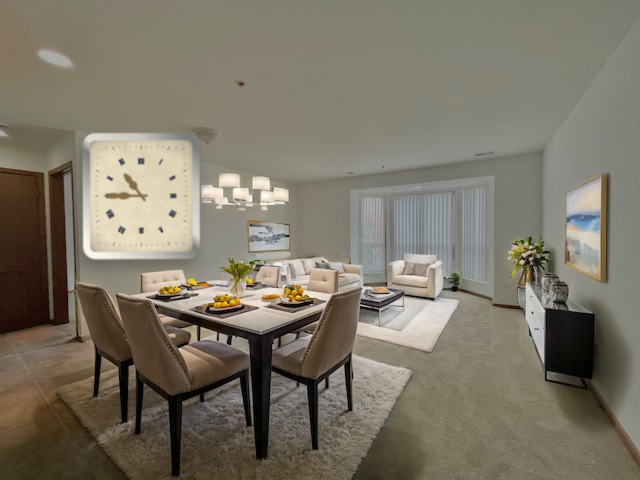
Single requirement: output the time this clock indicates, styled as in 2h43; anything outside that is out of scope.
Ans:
10h45
